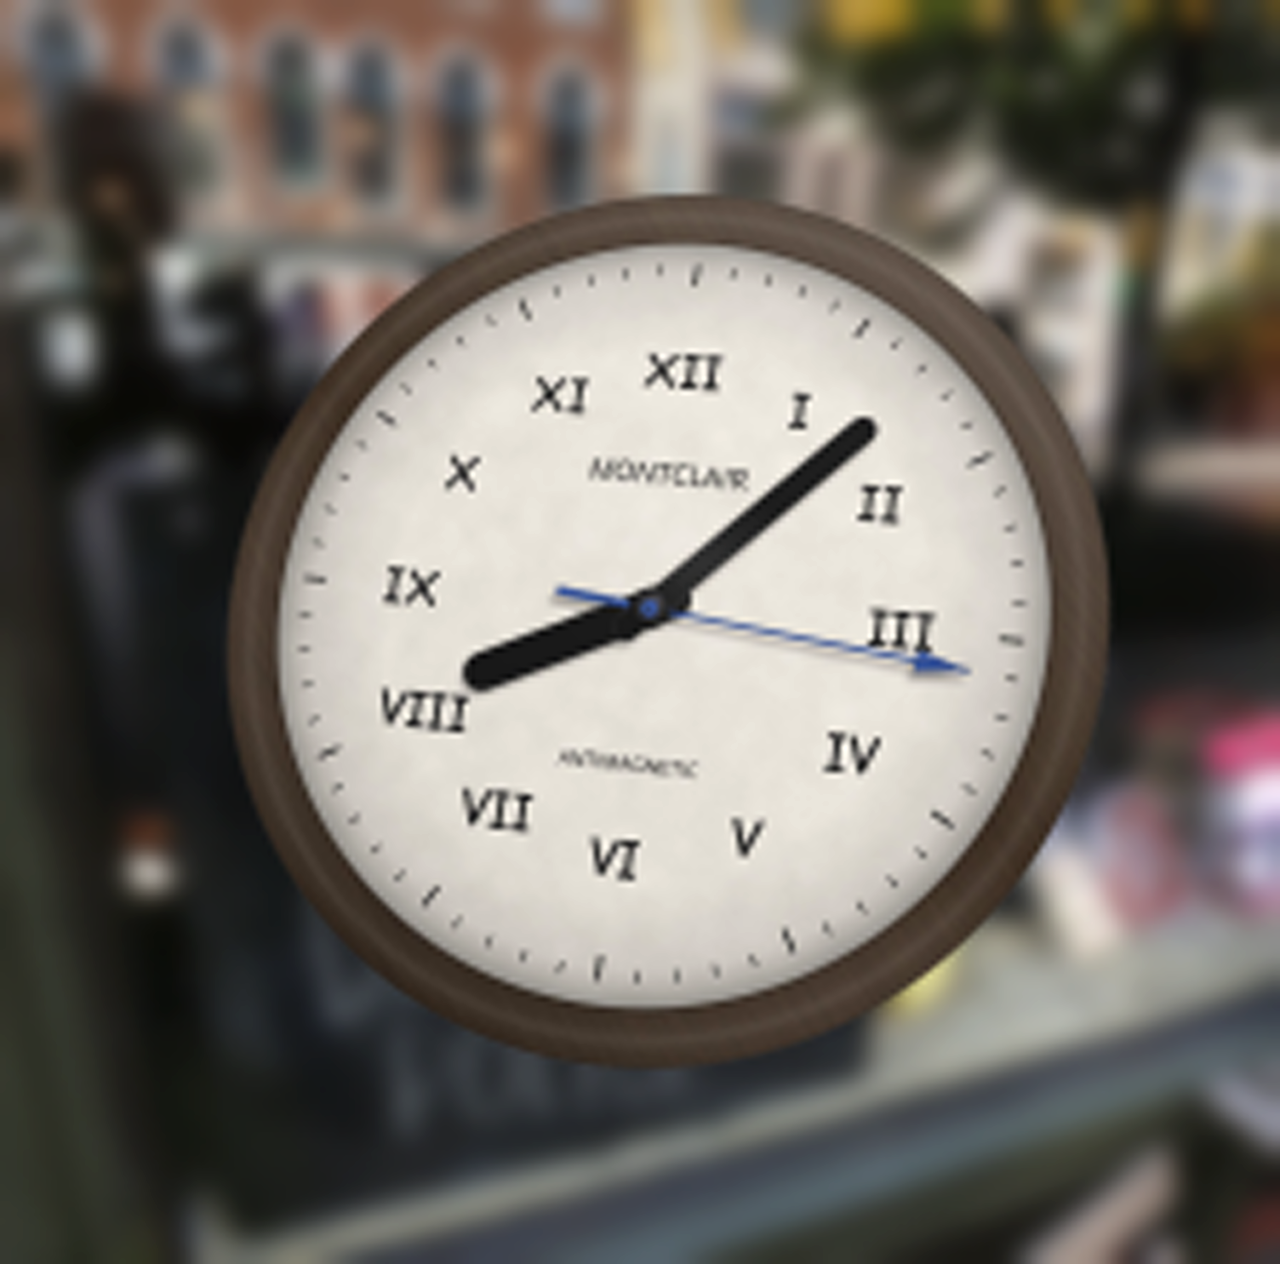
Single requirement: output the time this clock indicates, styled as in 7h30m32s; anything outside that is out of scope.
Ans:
8h07m16s
